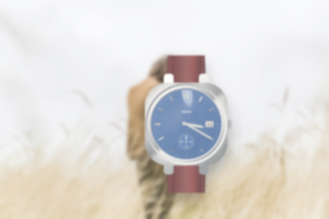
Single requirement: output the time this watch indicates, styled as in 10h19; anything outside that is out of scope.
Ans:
3h20
